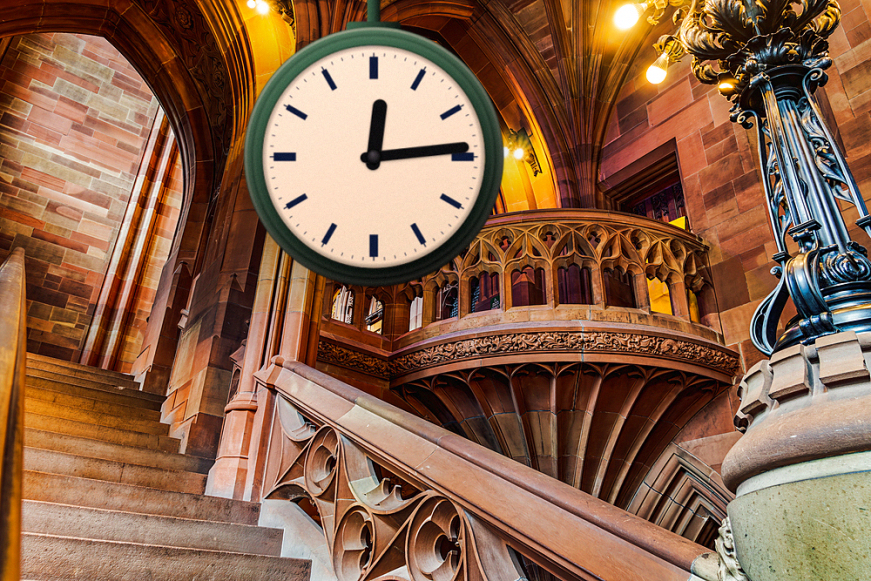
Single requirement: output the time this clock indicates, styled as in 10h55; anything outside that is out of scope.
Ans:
12h14
